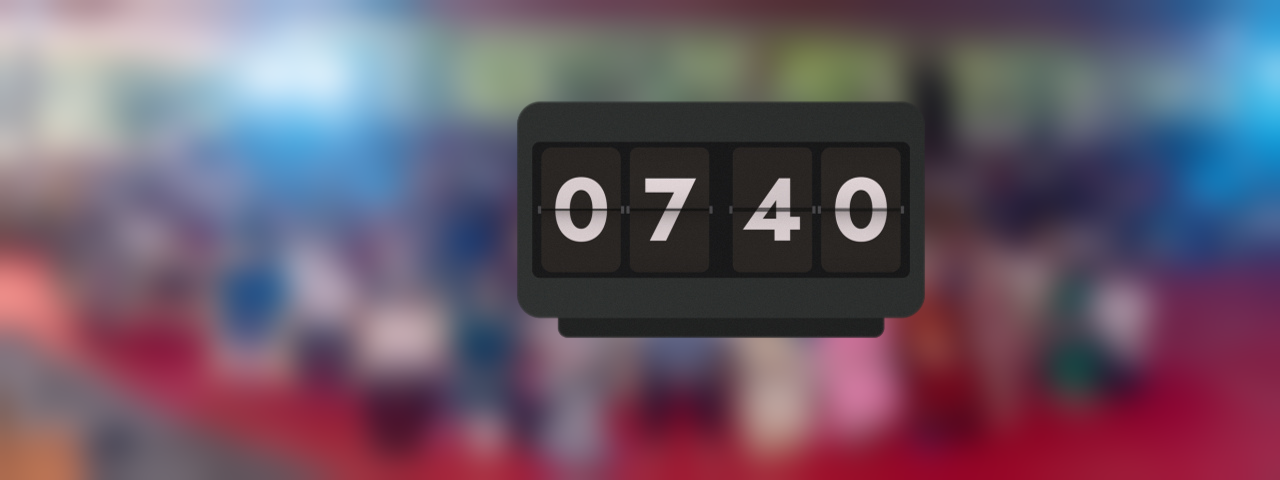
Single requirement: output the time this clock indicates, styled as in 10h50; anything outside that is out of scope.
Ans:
7h40
